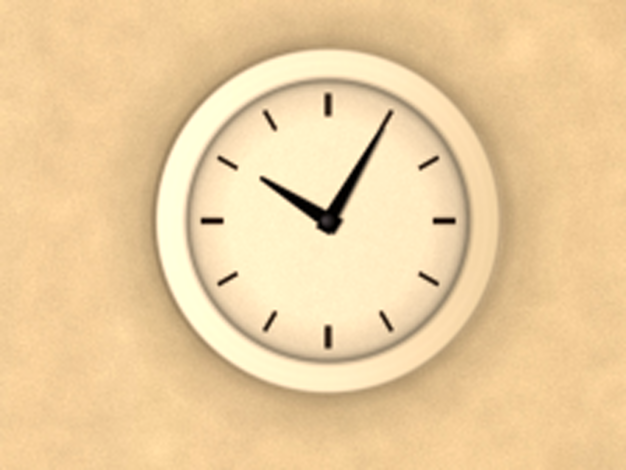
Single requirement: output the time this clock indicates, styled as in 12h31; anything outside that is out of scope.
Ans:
10h05
